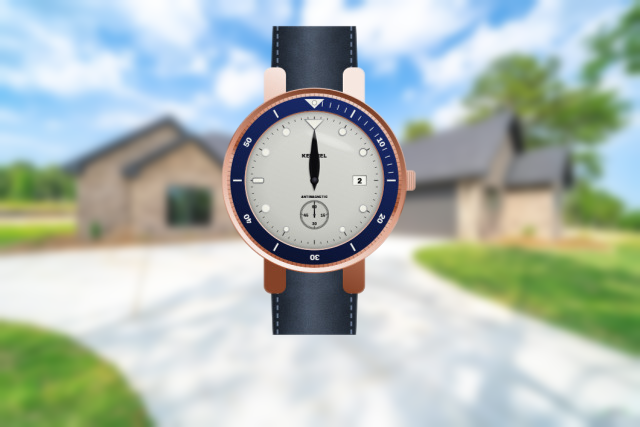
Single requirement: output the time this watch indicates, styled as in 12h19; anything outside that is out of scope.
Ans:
12h00
